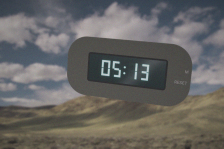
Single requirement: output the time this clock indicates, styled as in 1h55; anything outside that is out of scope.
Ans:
5h13
